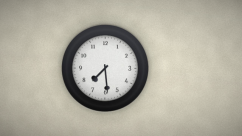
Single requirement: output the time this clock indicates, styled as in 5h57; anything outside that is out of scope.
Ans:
7h29
